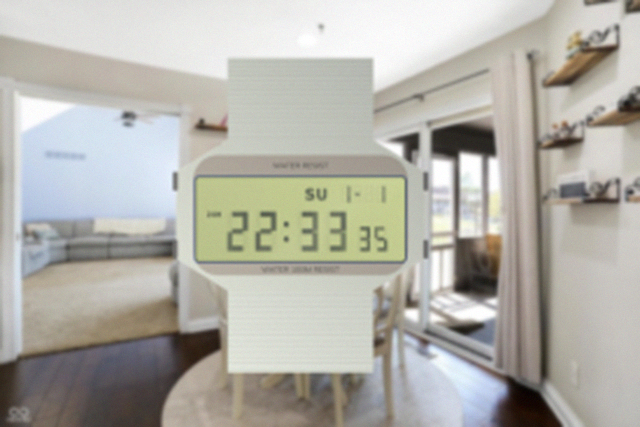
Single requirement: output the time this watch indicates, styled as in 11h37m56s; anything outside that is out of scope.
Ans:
22h33m35s
